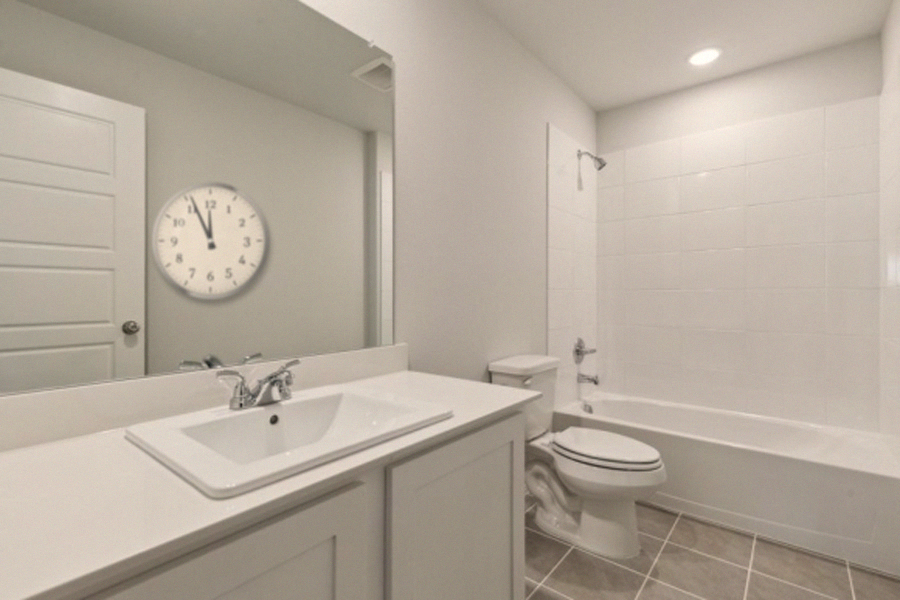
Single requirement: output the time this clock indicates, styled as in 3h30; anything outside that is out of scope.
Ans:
11h56
